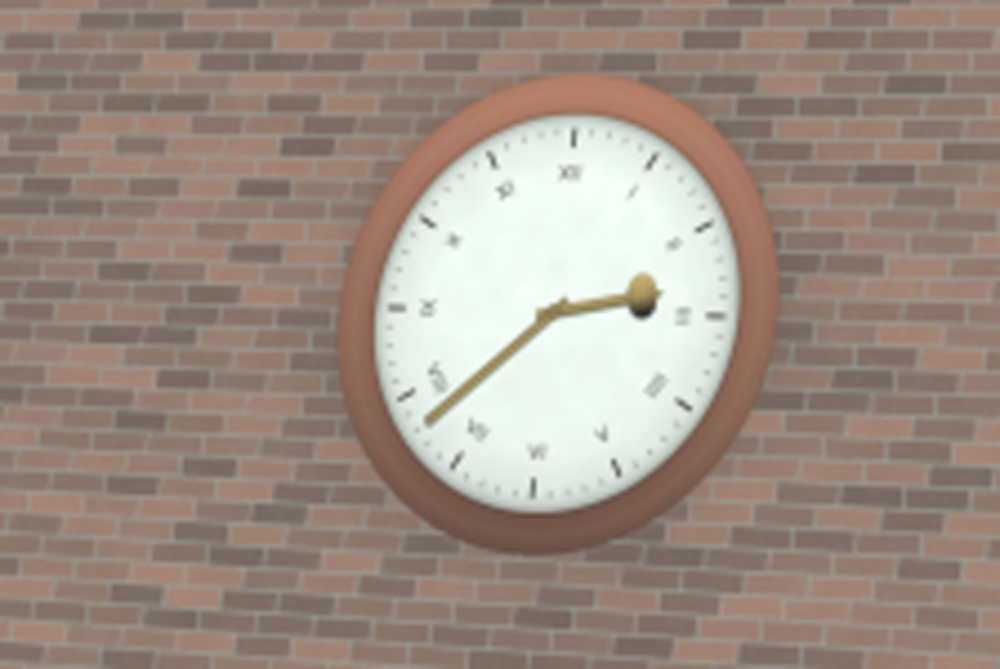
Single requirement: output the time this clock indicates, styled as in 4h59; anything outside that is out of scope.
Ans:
2h38
